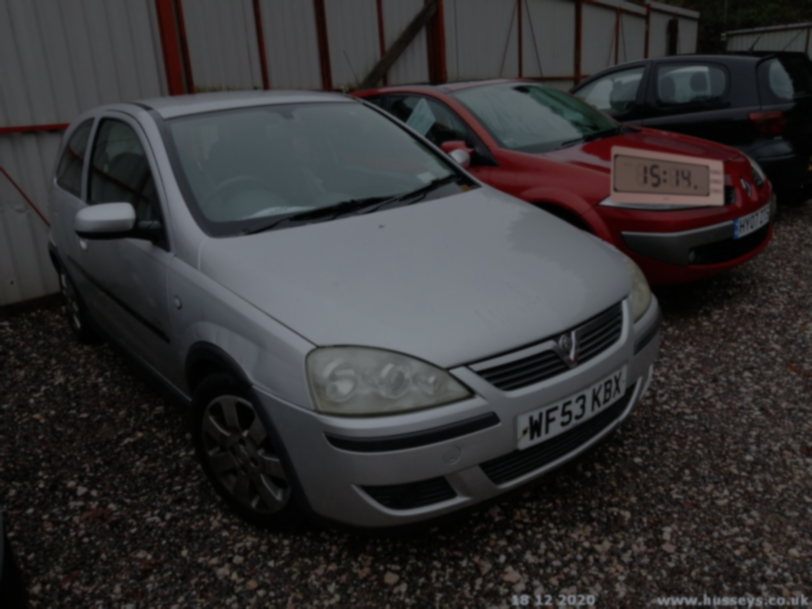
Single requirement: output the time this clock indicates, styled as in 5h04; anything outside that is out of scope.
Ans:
15h14
